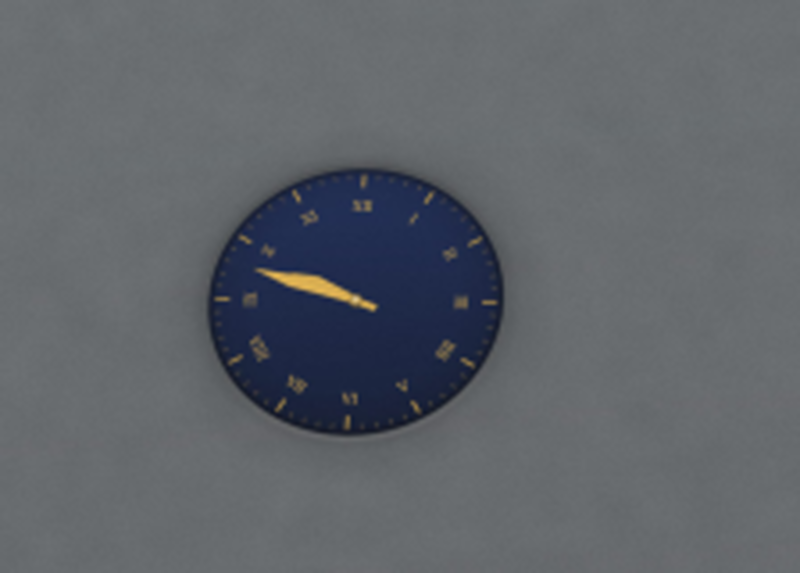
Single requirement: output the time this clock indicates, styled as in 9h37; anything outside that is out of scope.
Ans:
9h48
